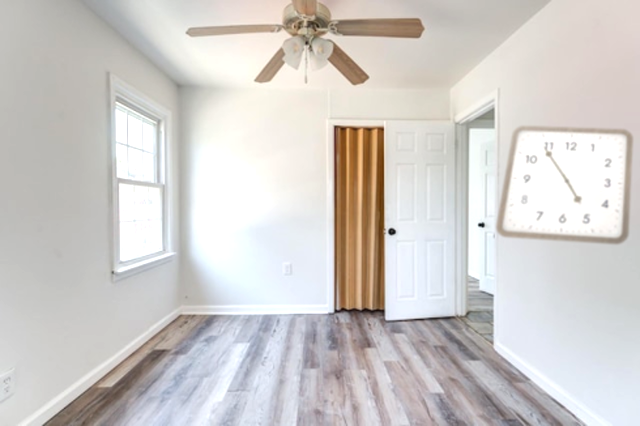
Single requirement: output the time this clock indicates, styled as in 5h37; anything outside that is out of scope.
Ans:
4h54
